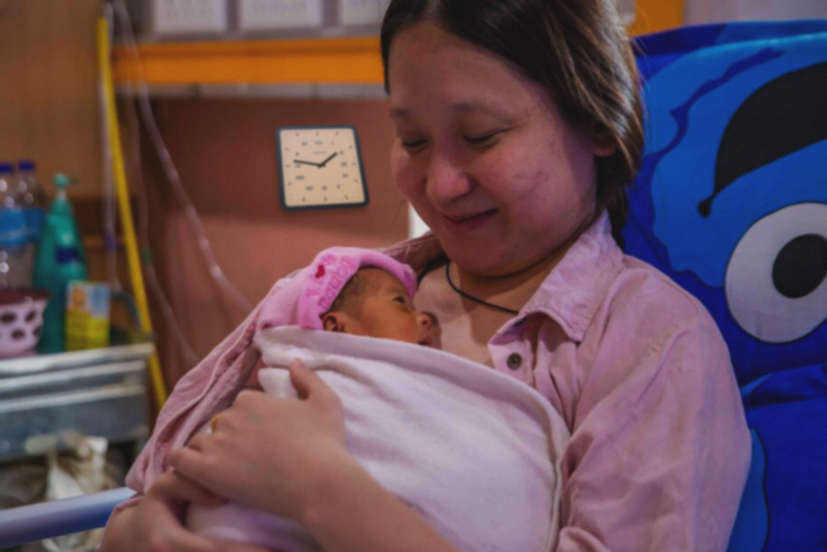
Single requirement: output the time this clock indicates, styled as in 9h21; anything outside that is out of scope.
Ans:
1h47
